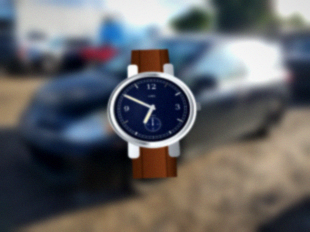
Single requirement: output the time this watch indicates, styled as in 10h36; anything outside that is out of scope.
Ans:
6h50
